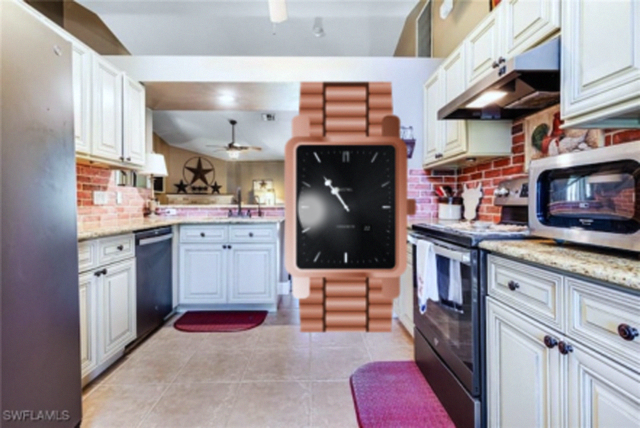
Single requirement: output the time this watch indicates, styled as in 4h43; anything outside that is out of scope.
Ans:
10h54
